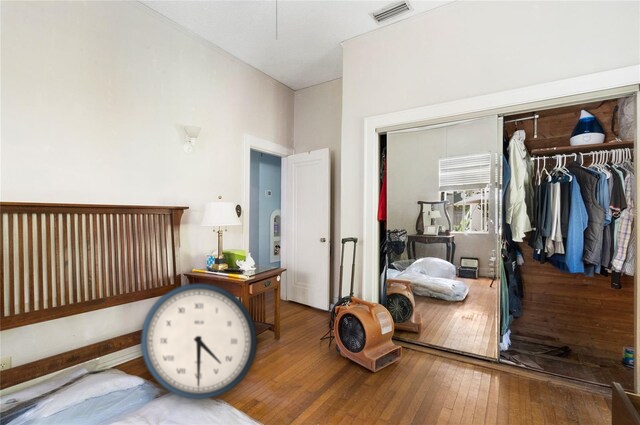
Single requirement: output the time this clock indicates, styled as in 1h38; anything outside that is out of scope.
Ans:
4h30
